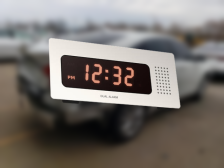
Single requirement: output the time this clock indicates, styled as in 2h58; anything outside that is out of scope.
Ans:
12h32
